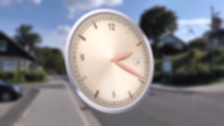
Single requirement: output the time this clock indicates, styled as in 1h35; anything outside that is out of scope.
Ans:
2h19
